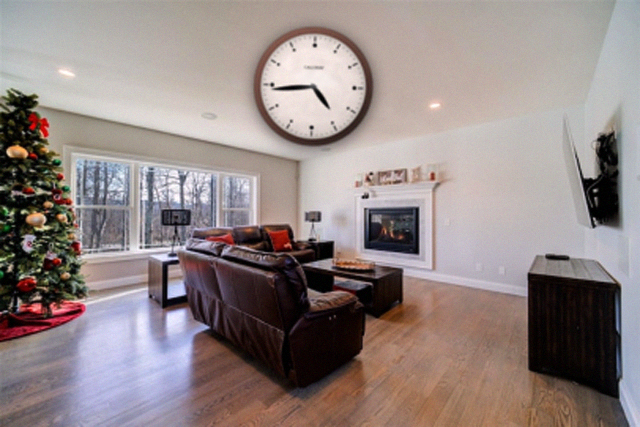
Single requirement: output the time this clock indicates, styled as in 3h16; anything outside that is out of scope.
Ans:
4h44
